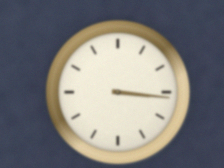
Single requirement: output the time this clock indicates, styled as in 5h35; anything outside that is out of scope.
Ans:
3h16
